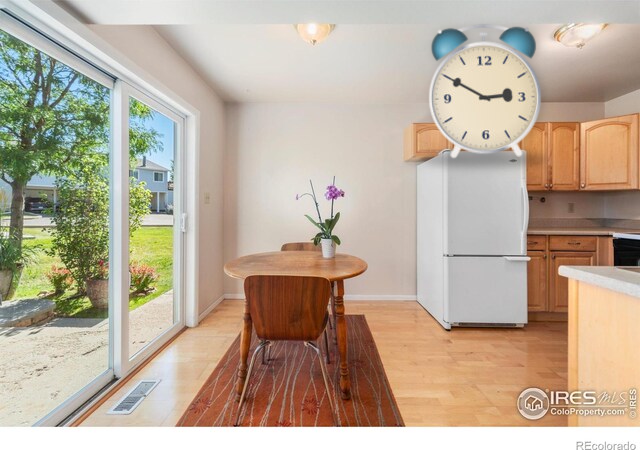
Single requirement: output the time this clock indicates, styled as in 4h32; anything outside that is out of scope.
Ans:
2h50
